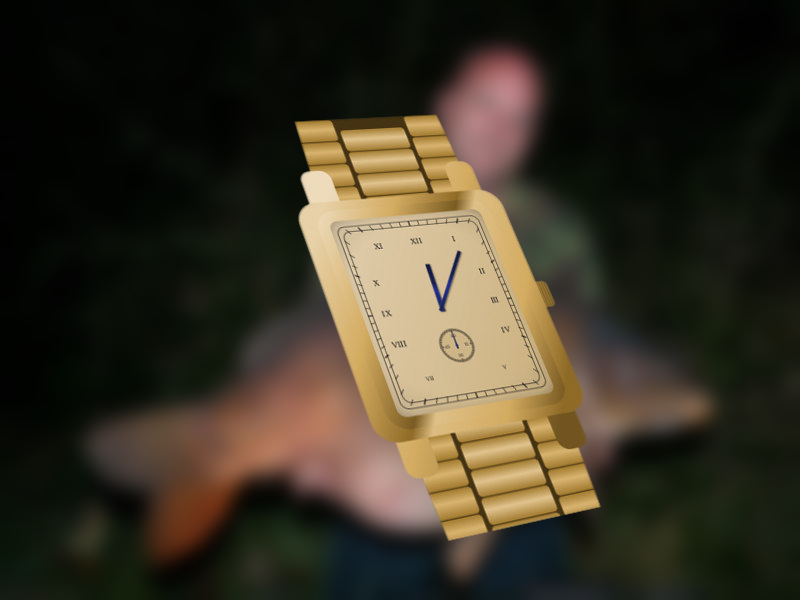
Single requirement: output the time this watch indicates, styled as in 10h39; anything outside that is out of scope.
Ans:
12h06
